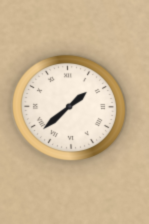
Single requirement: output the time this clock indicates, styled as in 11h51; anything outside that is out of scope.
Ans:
1h38
